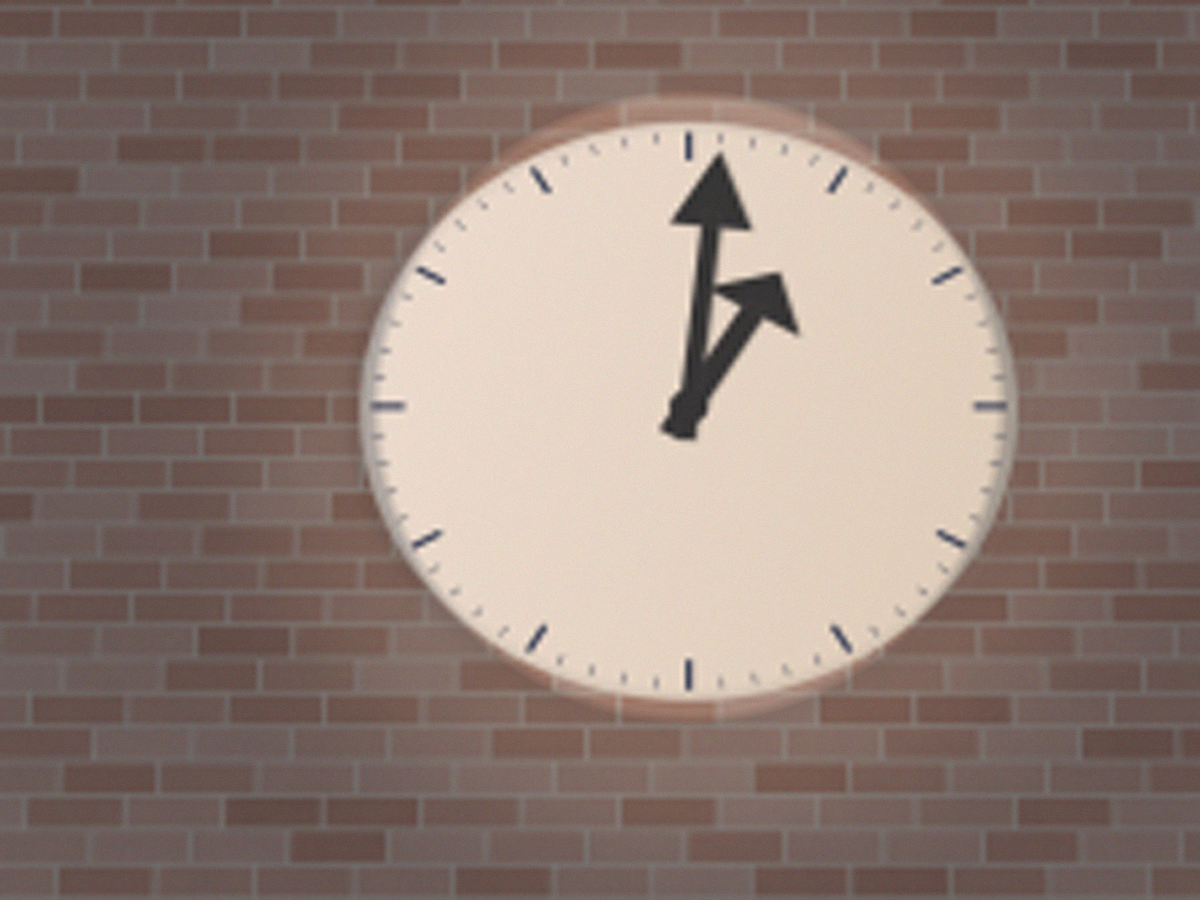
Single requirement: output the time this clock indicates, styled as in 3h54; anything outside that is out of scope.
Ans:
1h01
